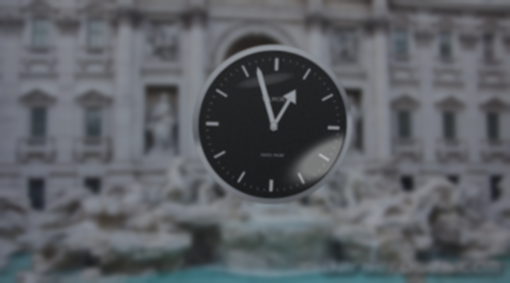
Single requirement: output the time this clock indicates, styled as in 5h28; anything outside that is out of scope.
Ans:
12h57
